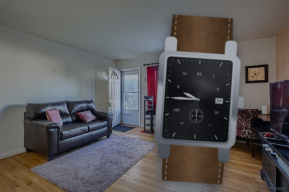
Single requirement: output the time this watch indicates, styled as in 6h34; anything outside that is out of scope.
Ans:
9h45
